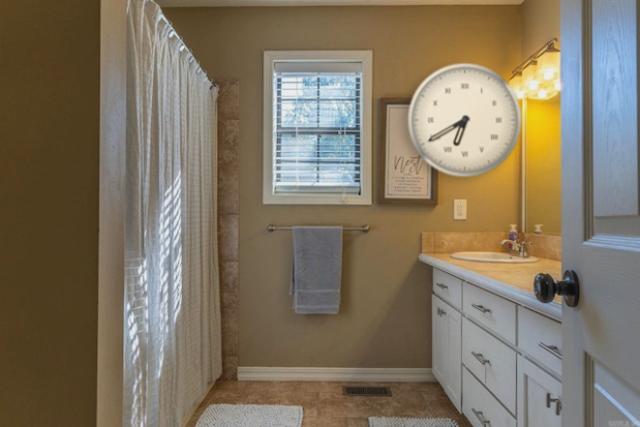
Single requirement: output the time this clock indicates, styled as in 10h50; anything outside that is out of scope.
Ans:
6h40
